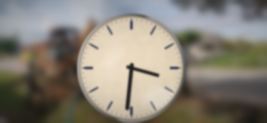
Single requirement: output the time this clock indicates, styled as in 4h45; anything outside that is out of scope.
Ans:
3h31
